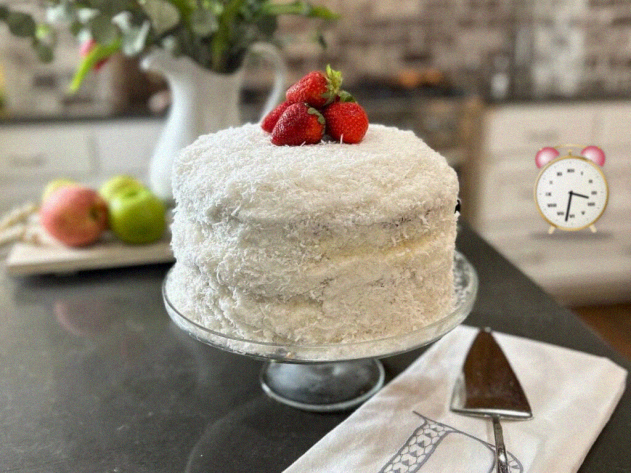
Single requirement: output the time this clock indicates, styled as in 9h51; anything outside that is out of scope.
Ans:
3h32
